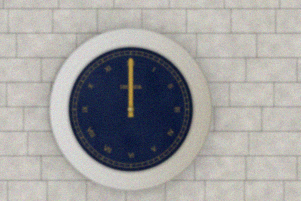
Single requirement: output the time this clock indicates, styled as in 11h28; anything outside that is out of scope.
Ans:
12h00
